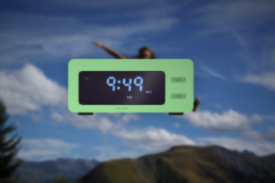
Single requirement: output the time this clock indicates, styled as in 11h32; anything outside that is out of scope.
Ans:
9h49
